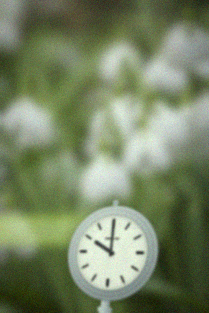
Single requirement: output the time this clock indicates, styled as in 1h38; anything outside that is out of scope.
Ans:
10h00
